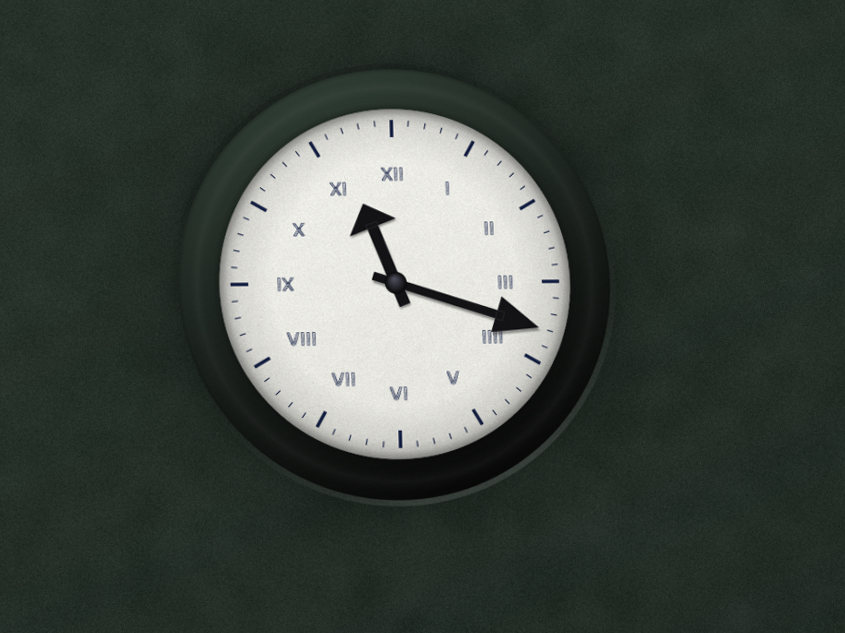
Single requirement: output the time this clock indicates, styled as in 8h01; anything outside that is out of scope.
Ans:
11h18
